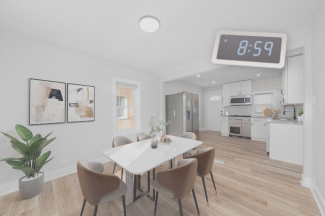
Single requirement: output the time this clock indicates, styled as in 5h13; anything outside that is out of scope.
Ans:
8h59
